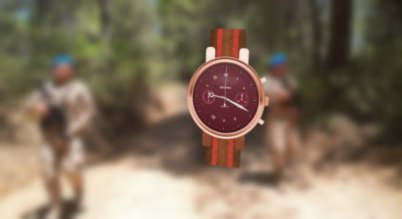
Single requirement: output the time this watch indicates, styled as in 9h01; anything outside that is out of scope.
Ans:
9h19
